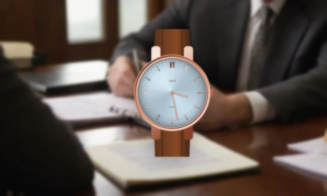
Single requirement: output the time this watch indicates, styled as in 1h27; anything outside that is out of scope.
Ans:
3h28
